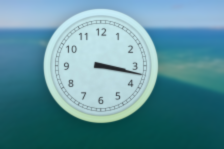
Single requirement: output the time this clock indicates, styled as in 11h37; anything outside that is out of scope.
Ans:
3h17
